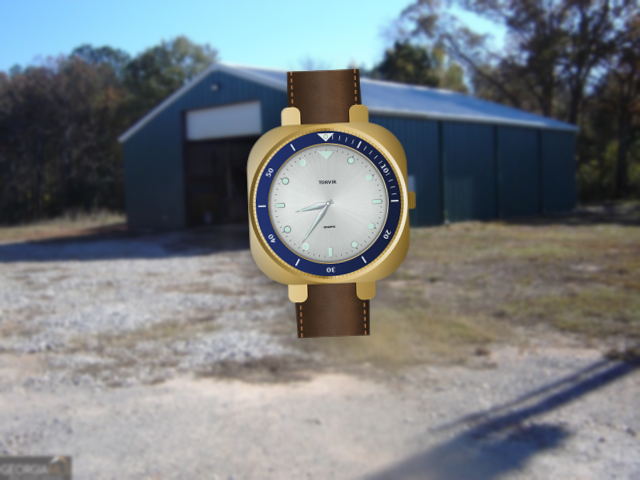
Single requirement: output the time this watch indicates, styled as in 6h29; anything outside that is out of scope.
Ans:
8h36
